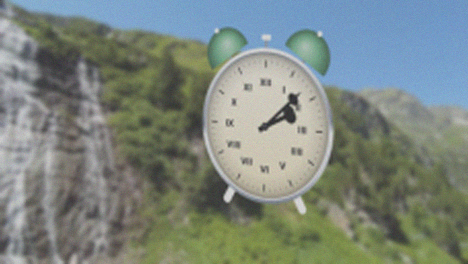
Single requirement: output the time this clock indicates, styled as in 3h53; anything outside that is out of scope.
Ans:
2h08
